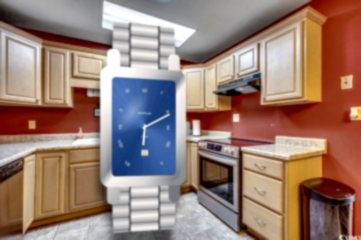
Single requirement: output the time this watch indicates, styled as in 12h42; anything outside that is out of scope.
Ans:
6h11
